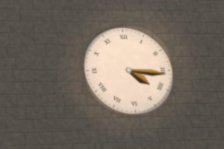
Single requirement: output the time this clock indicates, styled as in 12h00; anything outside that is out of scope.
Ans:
4h16
